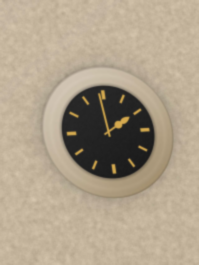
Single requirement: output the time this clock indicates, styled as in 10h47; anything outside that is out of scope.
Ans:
1h59
